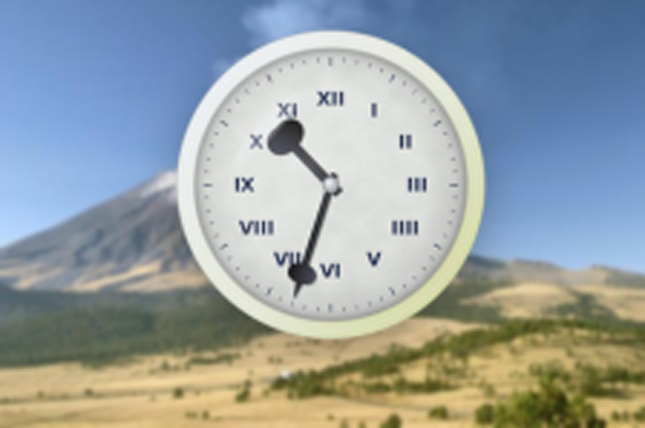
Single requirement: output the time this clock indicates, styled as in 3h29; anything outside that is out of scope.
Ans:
10h33
